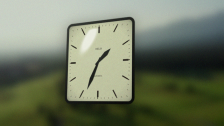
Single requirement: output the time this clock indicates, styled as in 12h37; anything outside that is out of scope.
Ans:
1h34
